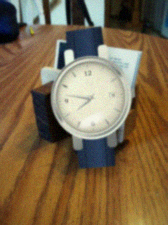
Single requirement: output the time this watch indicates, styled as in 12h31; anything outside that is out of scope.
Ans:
7h47
